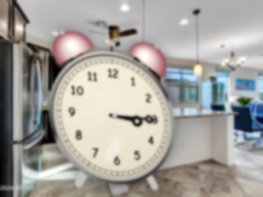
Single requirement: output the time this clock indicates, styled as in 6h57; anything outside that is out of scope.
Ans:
3h15
